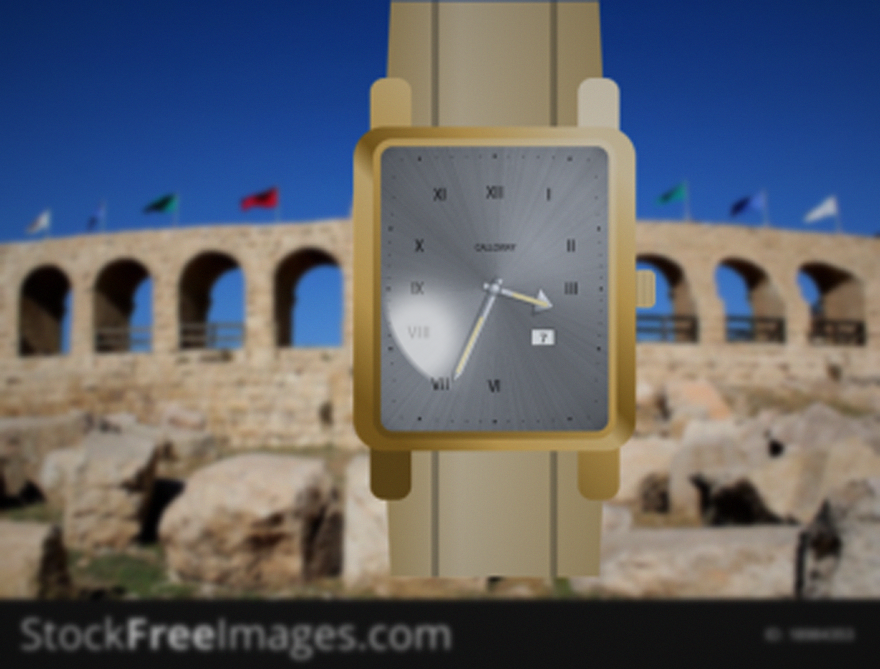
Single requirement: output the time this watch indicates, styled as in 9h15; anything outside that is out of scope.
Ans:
3h34
